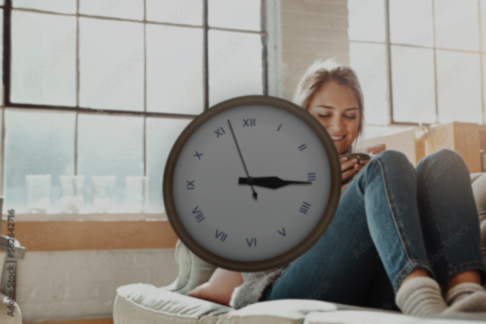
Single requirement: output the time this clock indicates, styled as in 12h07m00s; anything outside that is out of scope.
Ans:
3h15m57s
